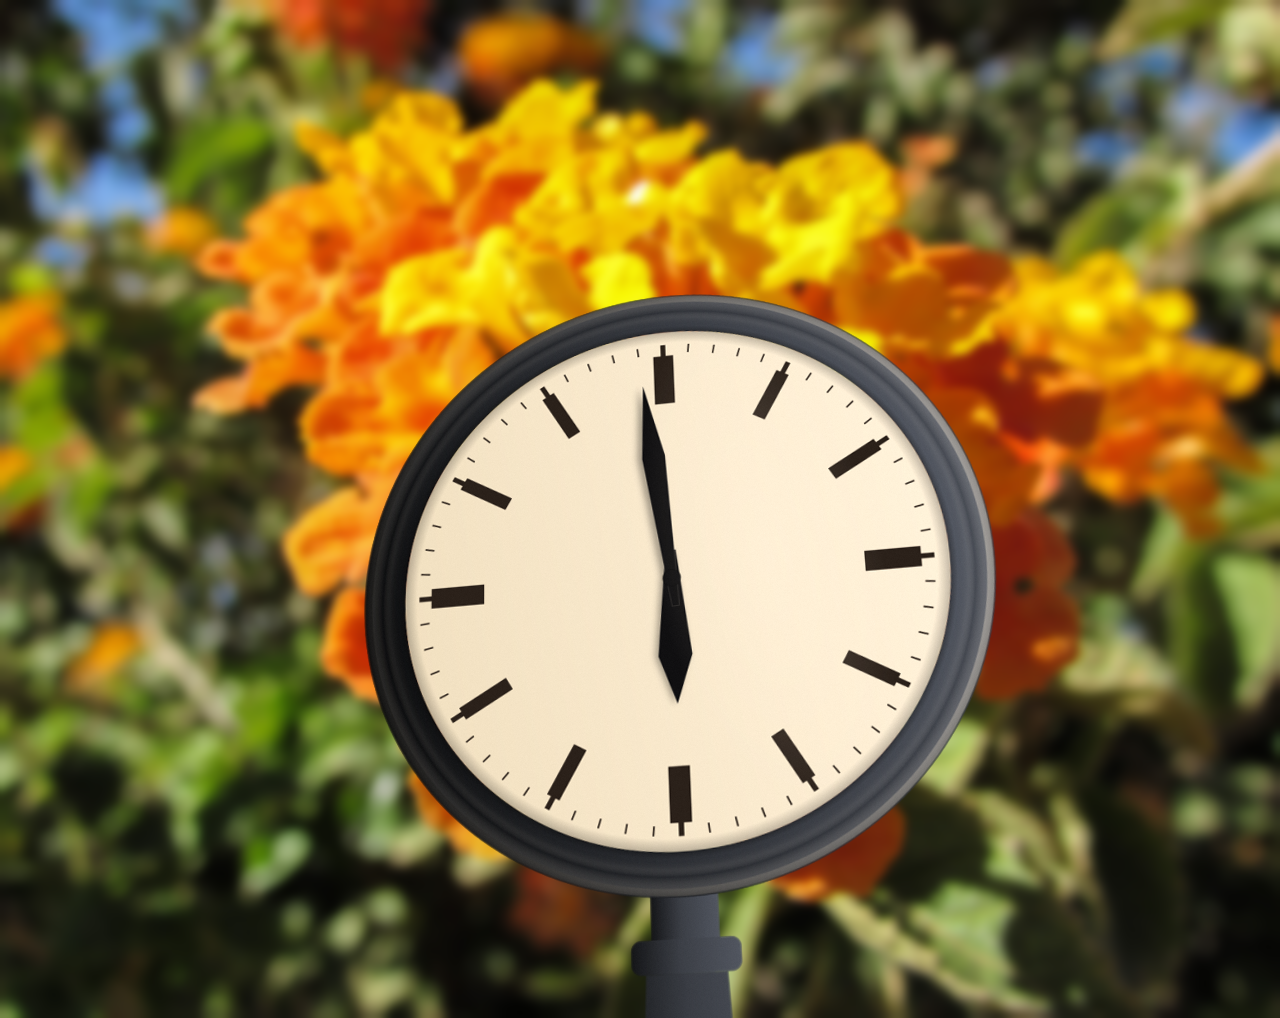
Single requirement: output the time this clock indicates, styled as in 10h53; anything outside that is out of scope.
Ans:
5h59
